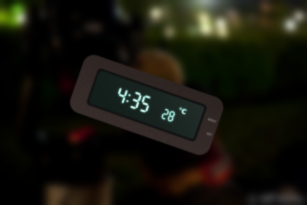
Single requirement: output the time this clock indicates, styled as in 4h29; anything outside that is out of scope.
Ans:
4h35
